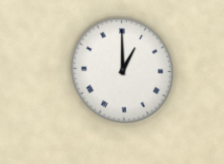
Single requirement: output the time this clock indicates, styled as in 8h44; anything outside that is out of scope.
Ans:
1h00
